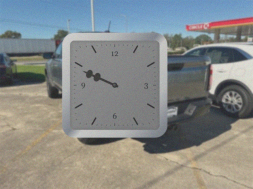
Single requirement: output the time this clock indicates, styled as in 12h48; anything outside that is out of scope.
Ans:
9h49
